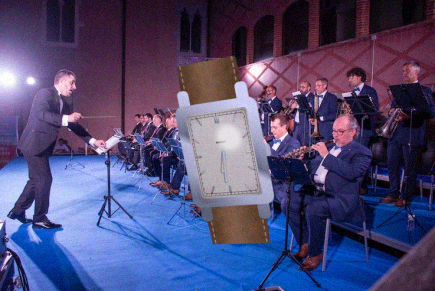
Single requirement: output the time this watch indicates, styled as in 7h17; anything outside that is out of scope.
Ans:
6h31
